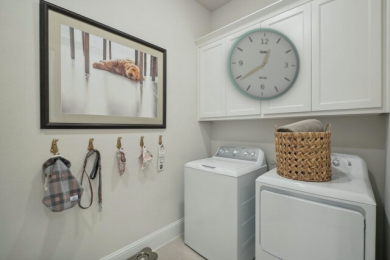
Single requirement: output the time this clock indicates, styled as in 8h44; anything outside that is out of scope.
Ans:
12h39
